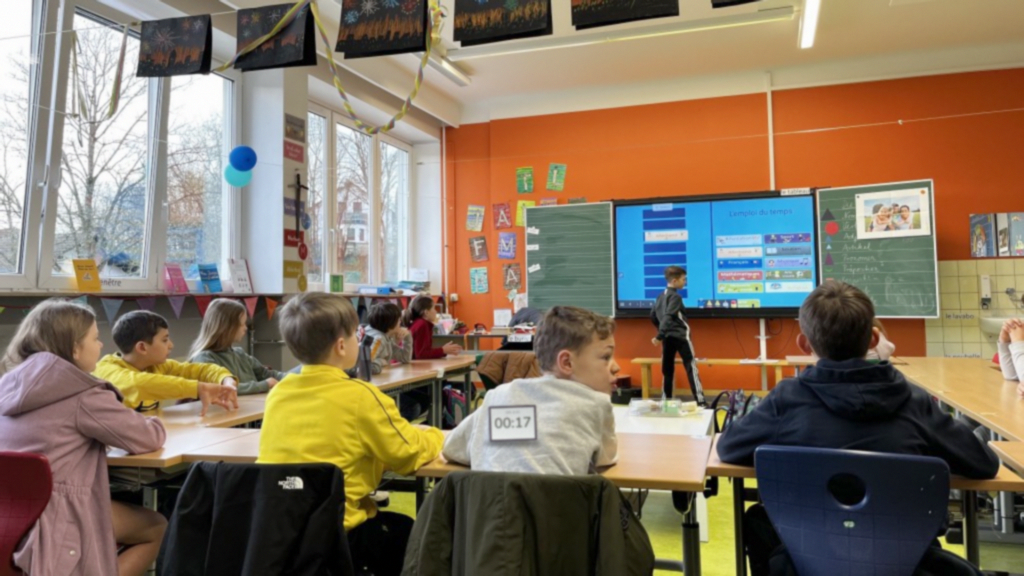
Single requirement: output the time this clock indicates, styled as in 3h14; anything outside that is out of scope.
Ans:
0h17
